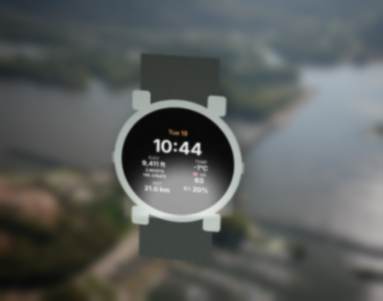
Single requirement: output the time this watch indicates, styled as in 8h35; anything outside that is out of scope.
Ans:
10h44
